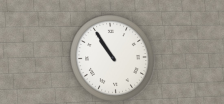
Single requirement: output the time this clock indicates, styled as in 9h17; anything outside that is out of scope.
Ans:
10h55
